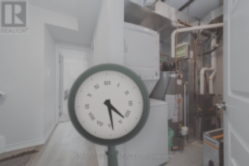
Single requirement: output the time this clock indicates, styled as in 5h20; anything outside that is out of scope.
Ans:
4h29
